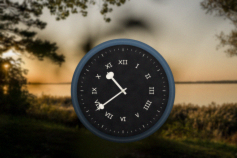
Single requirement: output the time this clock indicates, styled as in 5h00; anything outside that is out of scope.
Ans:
10h39
